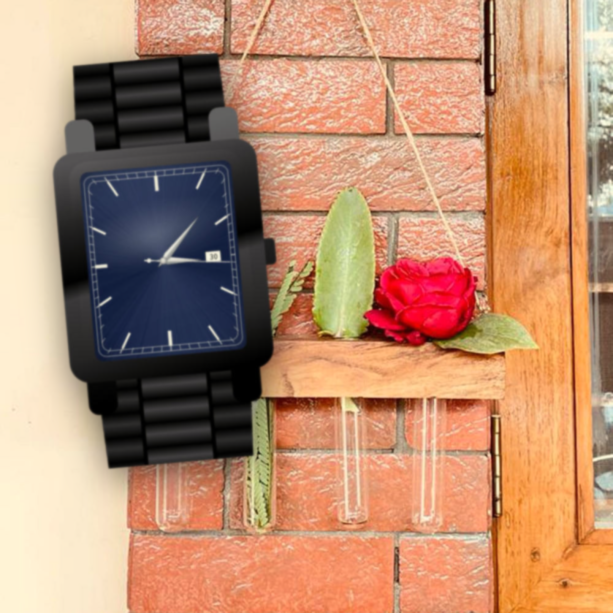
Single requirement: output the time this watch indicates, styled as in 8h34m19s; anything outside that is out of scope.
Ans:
3h07m16s
